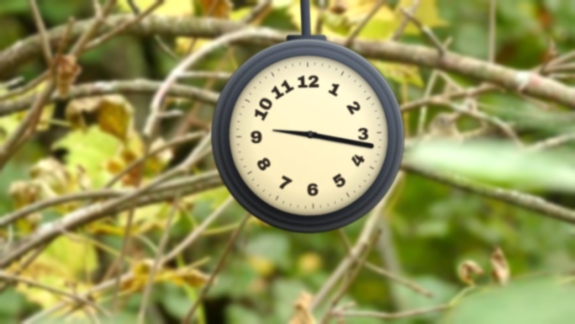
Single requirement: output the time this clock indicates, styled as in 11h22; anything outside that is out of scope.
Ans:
9h17
